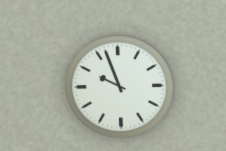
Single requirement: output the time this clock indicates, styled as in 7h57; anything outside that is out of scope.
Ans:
9h57
